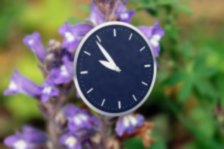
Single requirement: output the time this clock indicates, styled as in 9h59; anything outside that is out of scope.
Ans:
9h54
